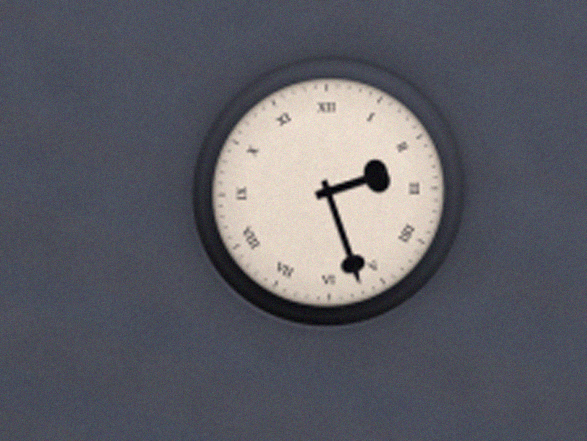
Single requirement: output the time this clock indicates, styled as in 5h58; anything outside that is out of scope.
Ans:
2h27
